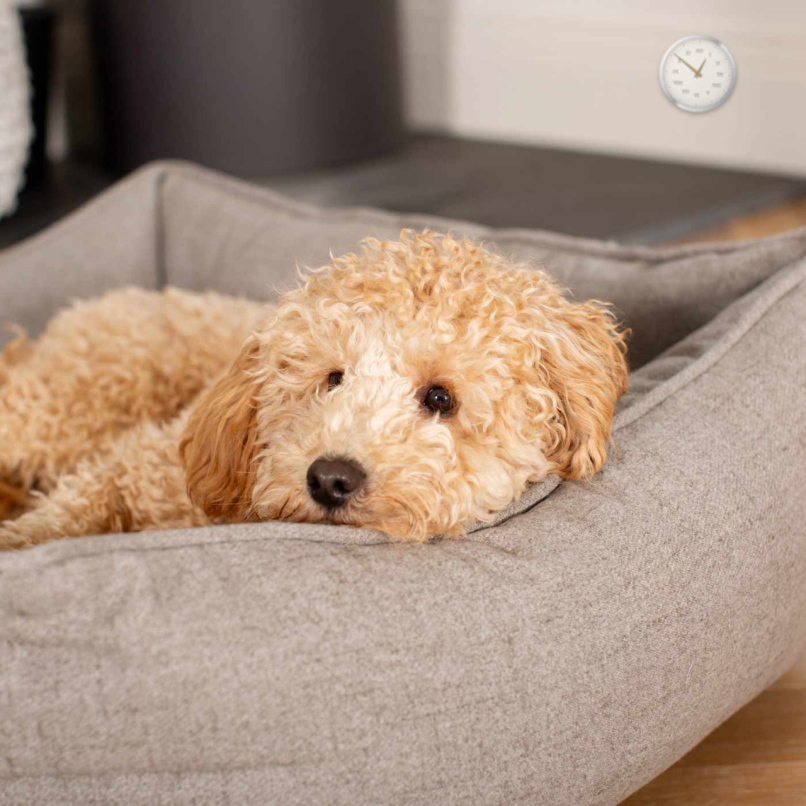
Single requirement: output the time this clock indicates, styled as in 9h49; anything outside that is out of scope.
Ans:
12h51
